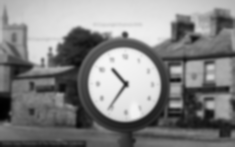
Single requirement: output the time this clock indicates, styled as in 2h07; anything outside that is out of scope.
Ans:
10h36
